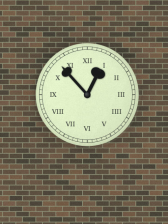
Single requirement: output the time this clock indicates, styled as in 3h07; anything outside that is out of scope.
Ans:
12h53
